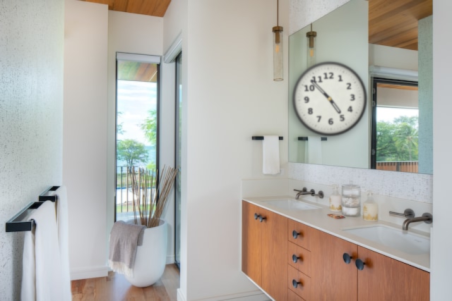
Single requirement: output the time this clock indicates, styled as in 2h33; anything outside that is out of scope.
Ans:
4h53
